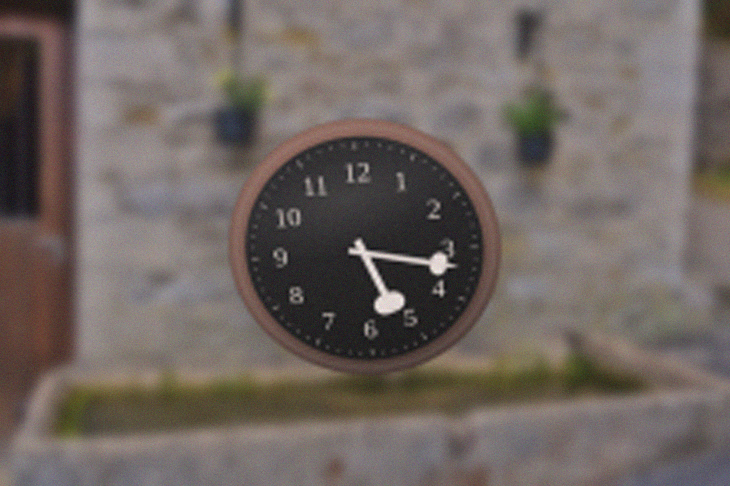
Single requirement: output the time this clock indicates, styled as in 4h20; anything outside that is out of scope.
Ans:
5h17
